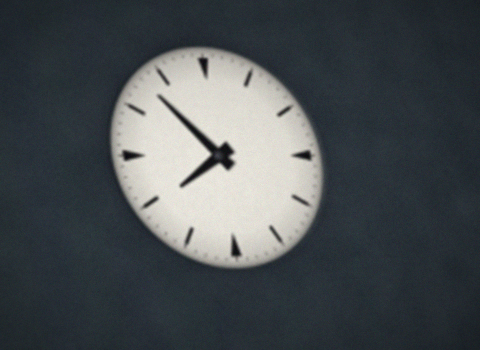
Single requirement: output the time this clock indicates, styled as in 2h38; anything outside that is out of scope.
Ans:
7h53
